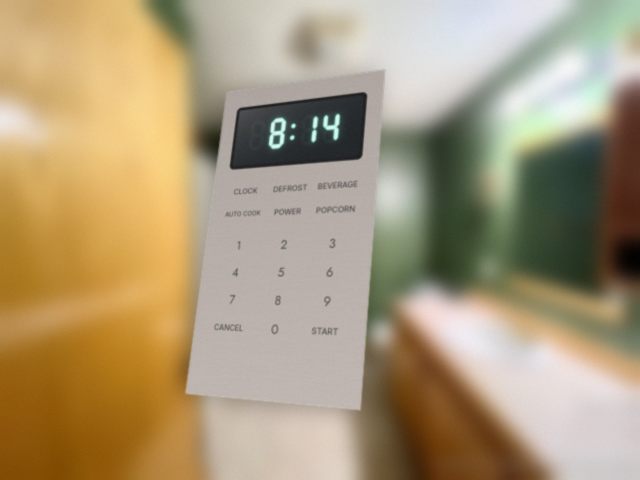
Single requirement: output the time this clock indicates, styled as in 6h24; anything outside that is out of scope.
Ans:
8h14
